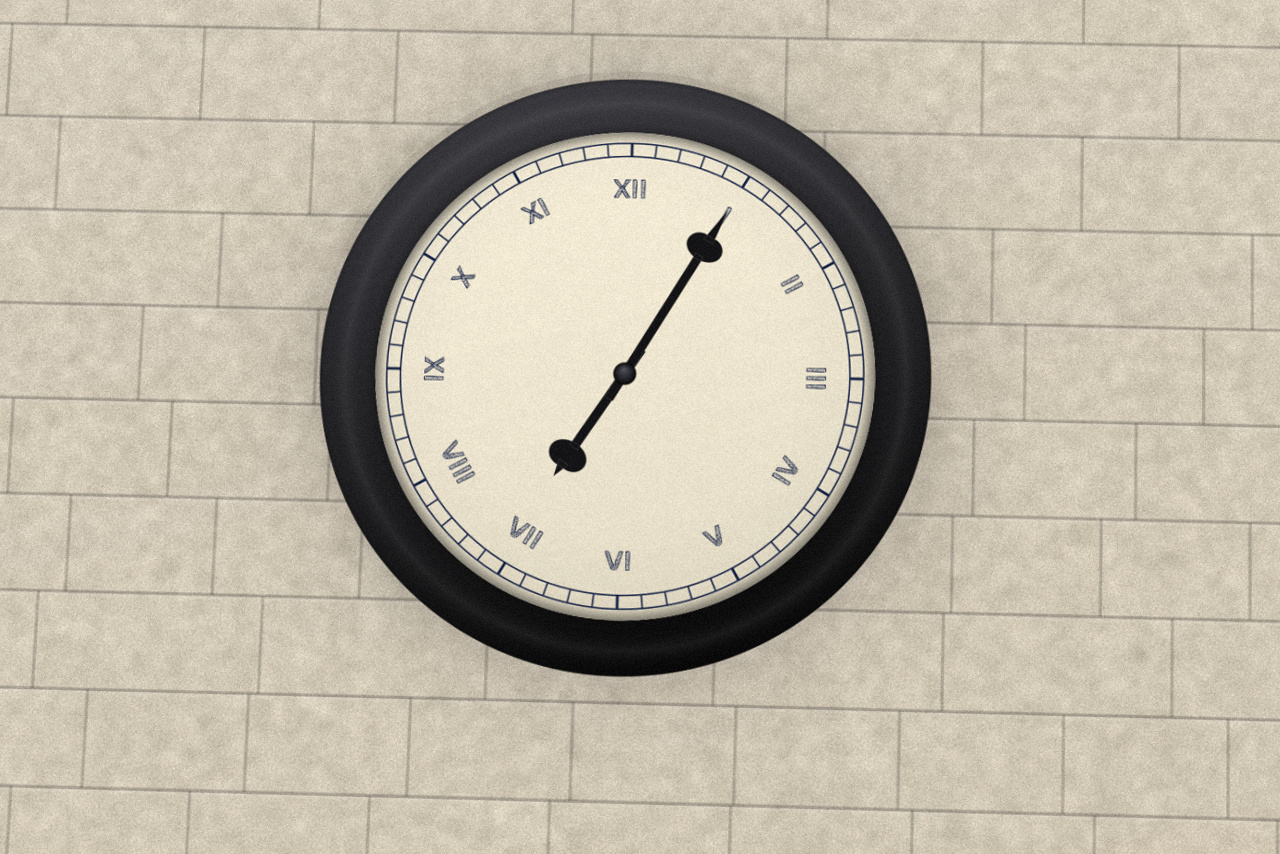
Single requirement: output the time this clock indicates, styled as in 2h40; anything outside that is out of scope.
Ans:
7h05
